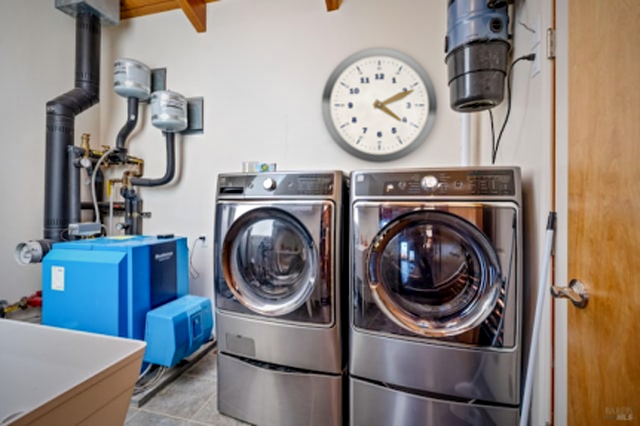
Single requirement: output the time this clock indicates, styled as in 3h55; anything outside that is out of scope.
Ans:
4h11
